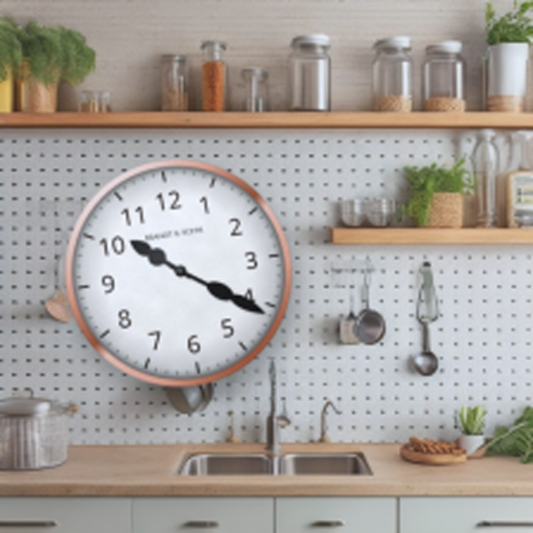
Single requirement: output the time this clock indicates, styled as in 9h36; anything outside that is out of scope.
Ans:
10h21
